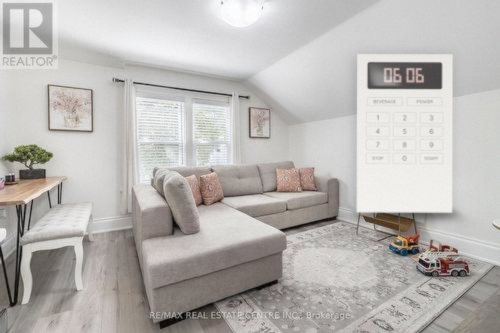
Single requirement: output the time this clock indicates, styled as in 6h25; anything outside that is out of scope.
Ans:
6h06
